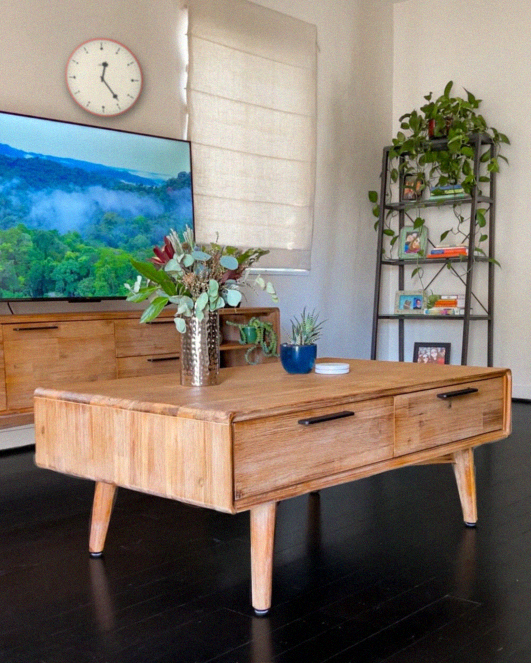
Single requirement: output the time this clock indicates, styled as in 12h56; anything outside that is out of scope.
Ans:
12h24
